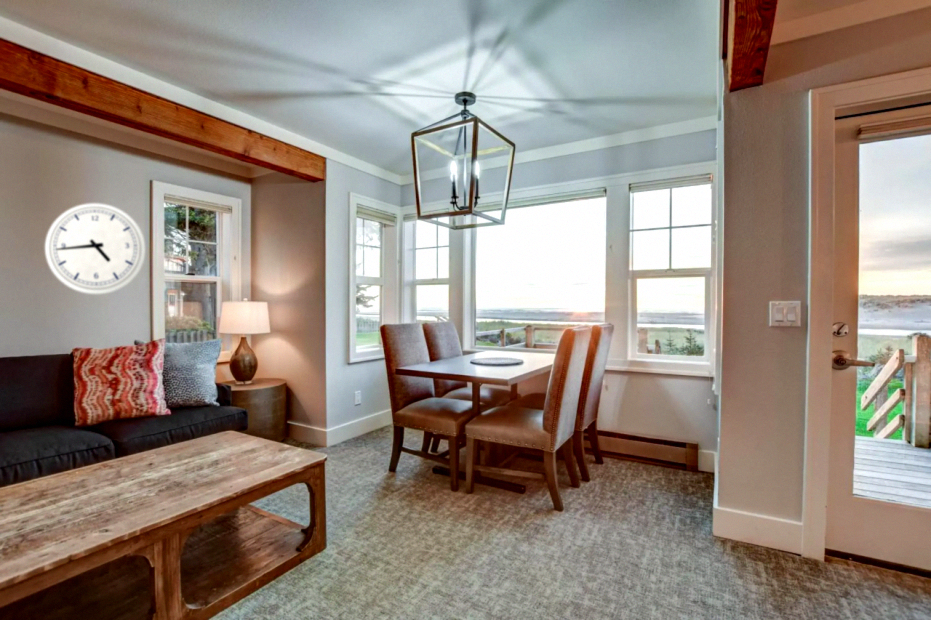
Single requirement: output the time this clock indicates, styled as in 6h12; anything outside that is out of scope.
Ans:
4h44
